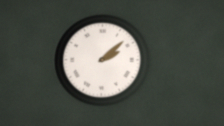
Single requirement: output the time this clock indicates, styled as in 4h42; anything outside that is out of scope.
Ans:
2h08
